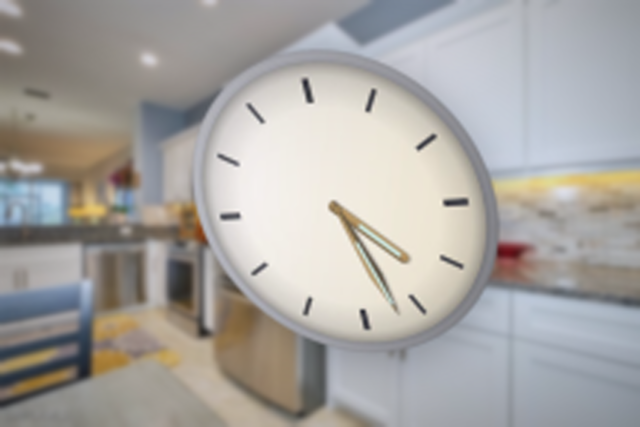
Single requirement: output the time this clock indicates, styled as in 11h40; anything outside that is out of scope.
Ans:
4h27
